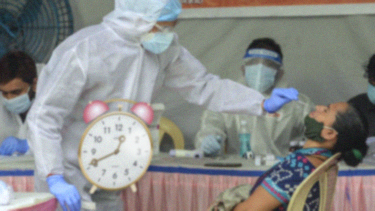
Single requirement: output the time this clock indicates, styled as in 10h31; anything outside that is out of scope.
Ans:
12h41
